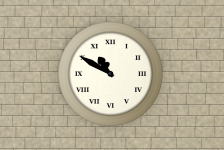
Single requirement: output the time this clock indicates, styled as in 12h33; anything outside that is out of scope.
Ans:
10h50
